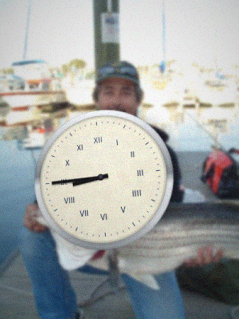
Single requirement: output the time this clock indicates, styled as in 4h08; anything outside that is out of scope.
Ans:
8h45
